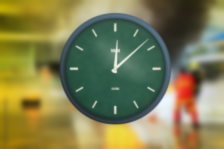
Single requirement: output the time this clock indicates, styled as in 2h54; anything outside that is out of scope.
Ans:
12h08
